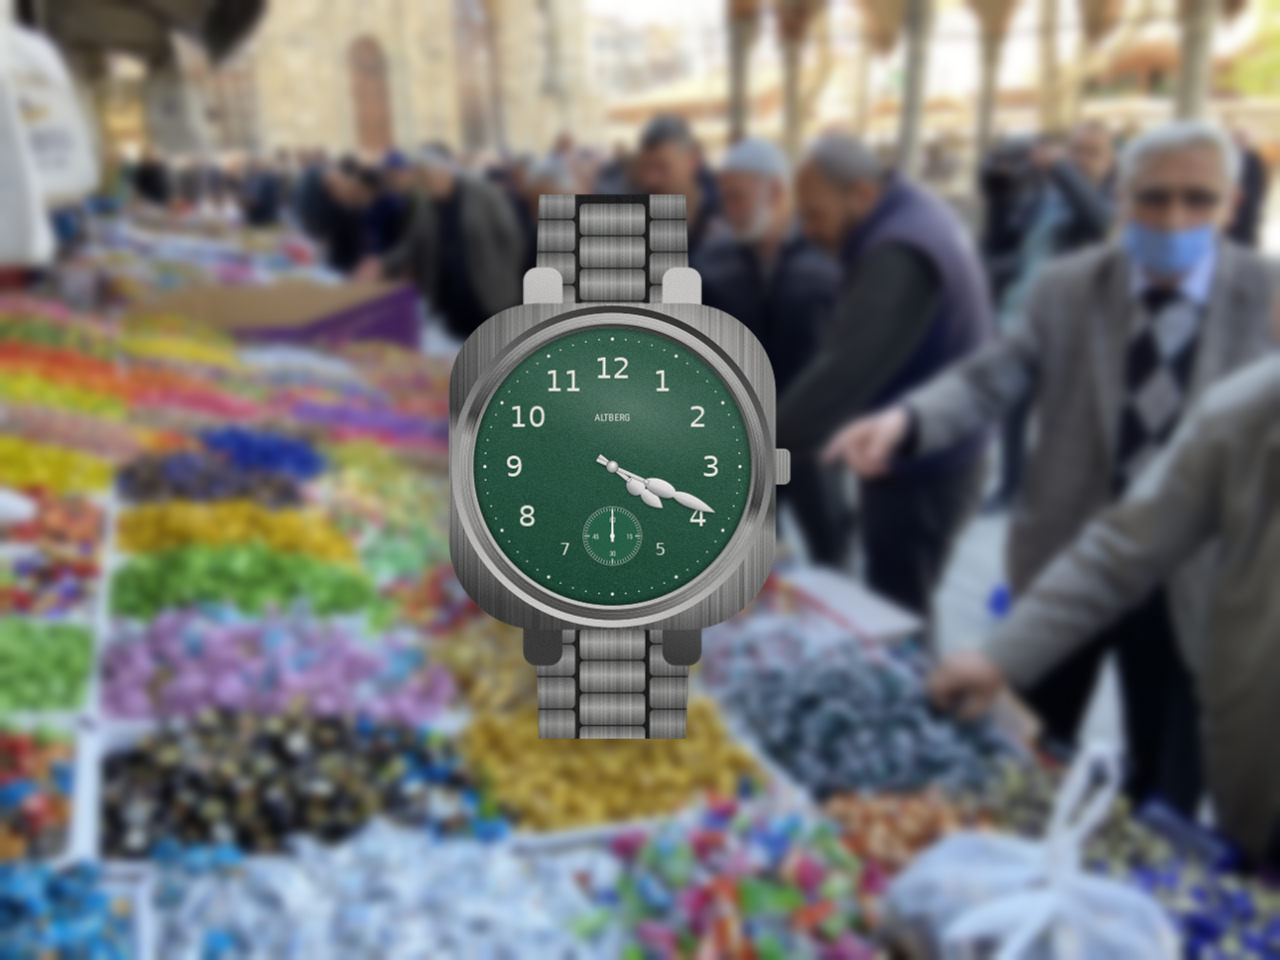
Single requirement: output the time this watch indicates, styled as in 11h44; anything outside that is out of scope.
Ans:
4h19
